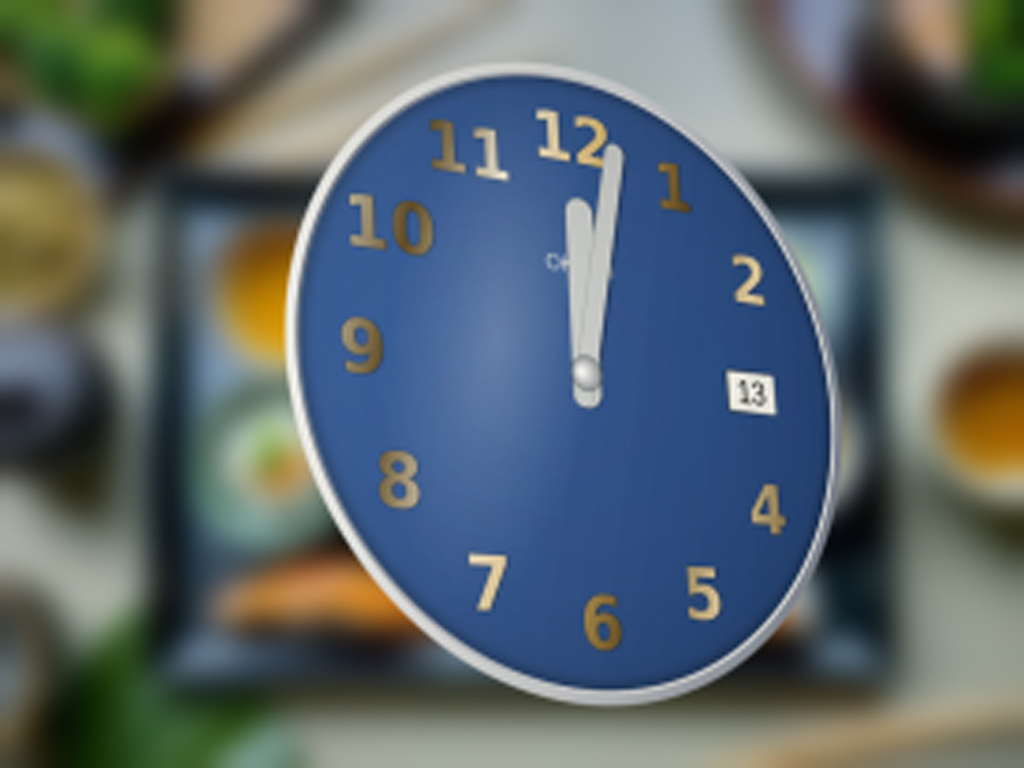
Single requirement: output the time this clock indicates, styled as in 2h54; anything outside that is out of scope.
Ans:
12h02
